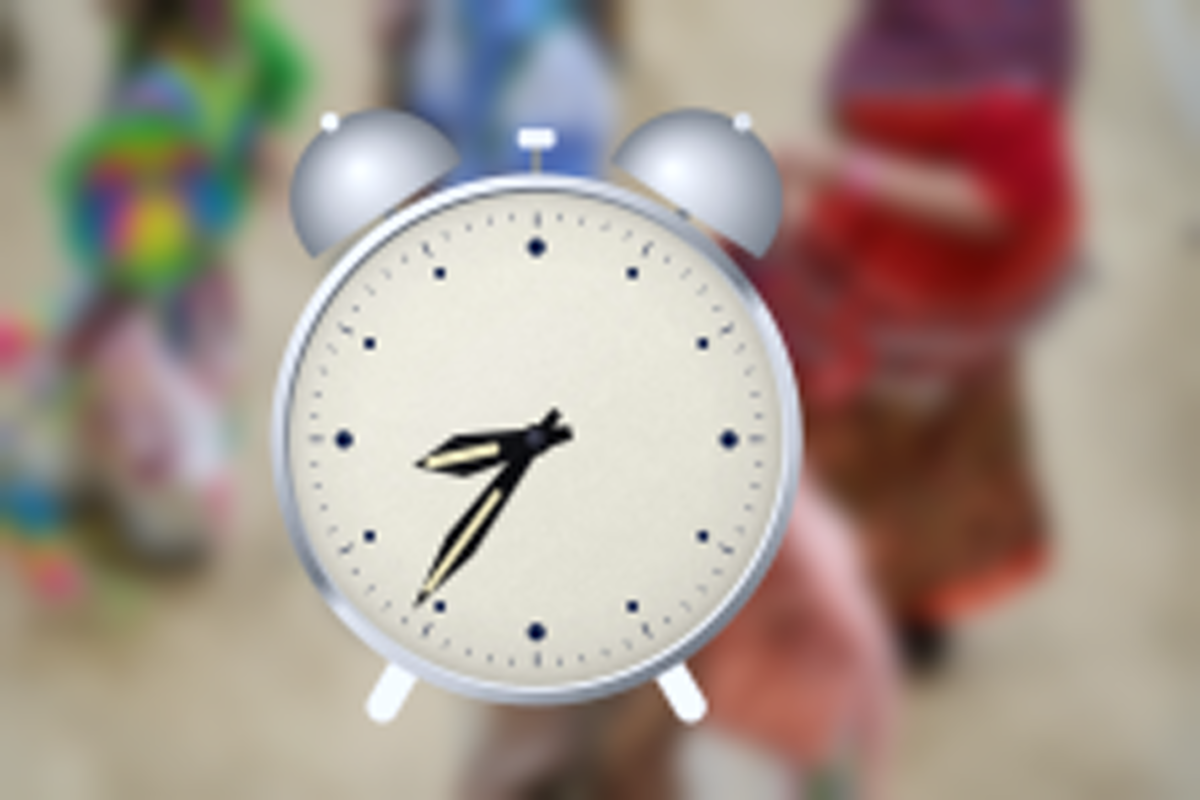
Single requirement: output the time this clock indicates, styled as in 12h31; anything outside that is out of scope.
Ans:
8h36
